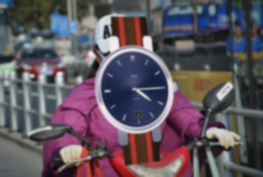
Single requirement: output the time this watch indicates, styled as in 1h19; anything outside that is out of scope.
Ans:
4h15
